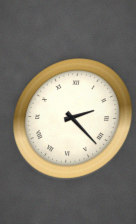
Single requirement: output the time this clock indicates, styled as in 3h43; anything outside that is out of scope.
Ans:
2h22
